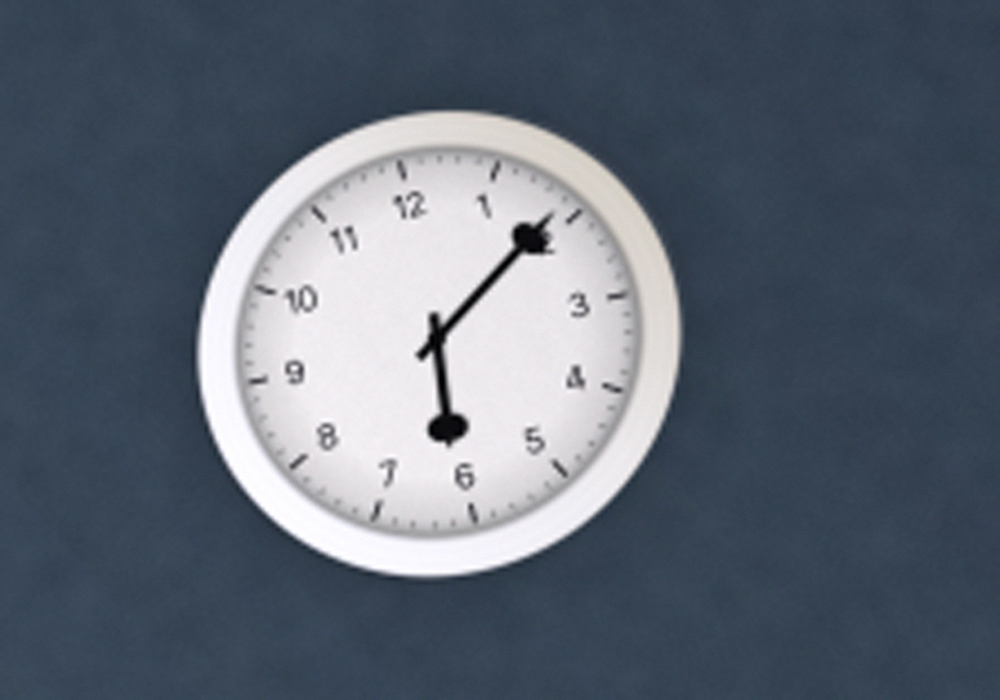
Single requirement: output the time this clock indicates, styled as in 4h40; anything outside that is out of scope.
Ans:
6h09
